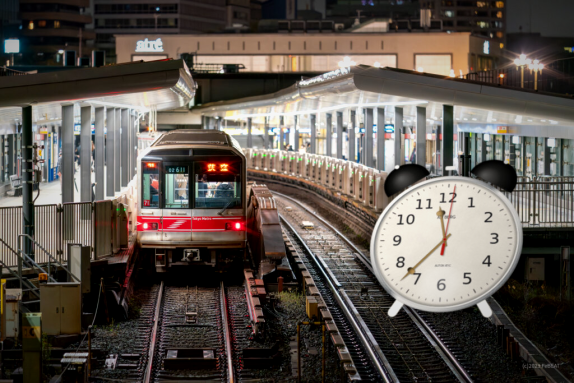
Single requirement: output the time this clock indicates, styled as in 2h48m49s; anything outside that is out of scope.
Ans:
11h37m01s
